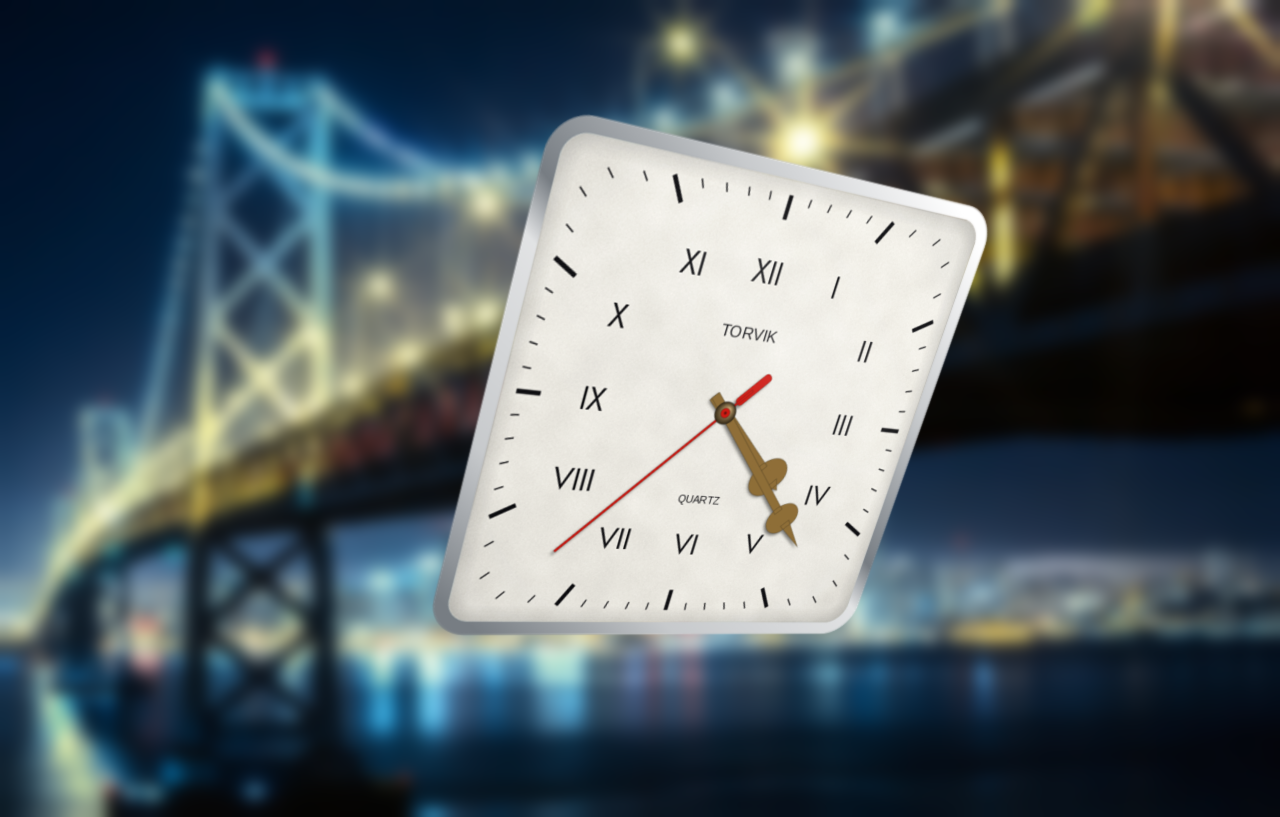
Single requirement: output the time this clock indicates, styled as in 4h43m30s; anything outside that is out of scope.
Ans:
4h22m37s
